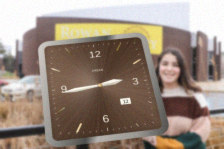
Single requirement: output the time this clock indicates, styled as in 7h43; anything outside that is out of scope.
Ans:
2h44
